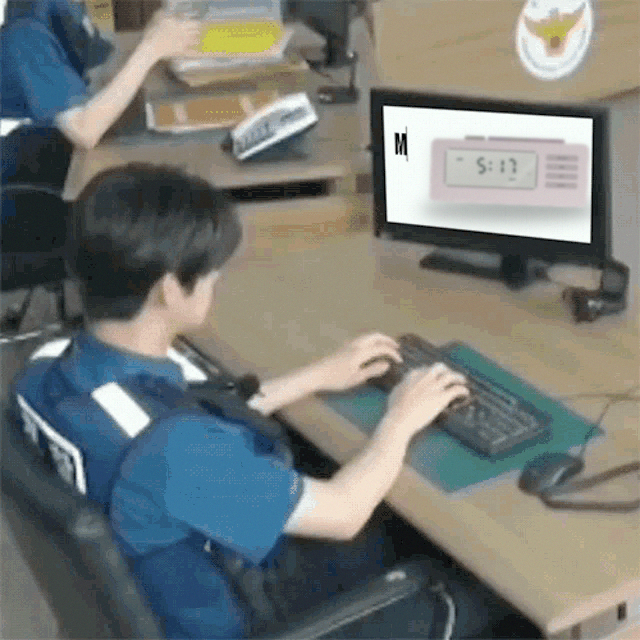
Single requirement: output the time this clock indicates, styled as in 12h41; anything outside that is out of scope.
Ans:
5h17
